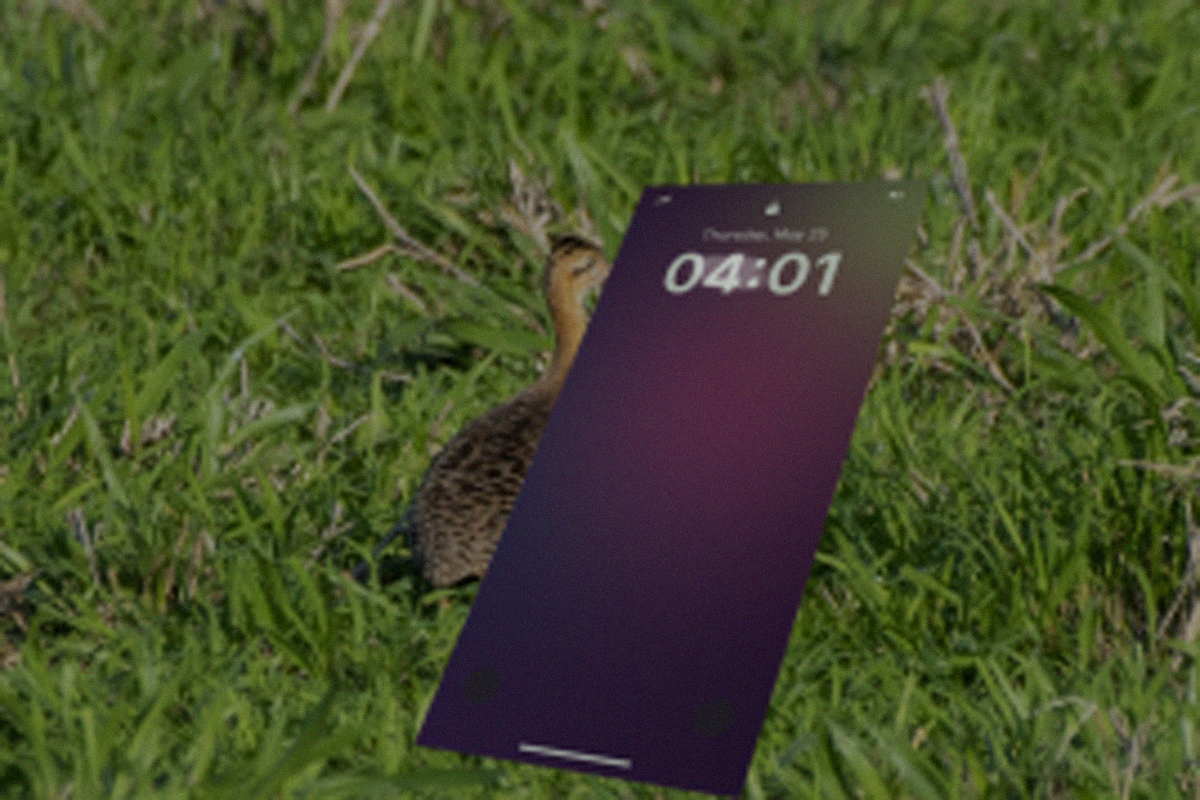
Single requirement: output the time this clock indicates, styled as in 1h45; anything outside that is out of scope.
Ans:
4h01
